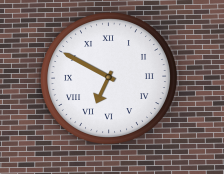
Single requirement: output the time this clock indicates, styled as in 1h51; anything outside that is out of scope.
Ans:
6h50
